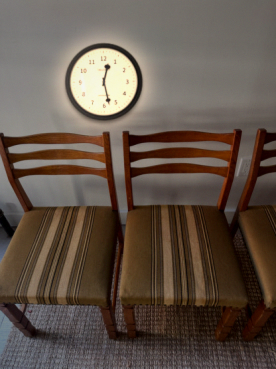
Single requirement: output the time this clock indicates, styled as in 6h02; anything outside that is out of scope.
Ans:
12h28
